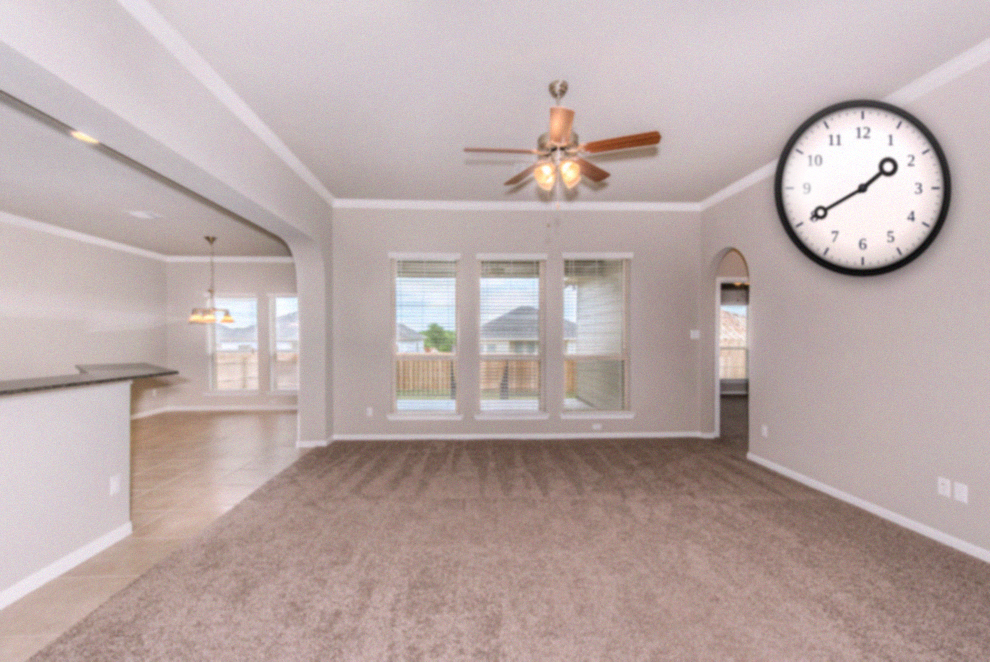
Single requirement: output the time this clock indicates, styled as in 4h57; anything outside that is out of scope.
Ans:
1h40
